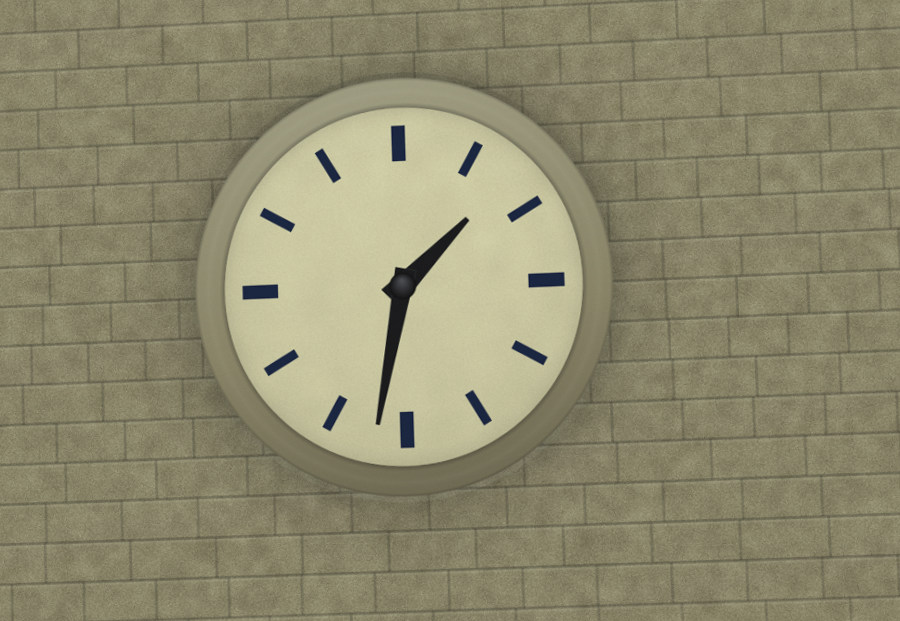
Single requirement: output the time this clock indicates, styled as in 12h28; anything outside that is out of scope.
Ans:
1h32
